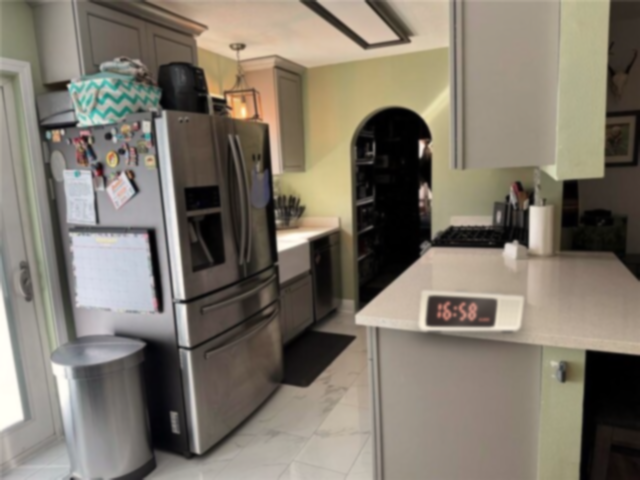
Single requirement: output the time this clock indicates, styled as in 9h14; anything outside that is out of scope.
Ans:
16h58
